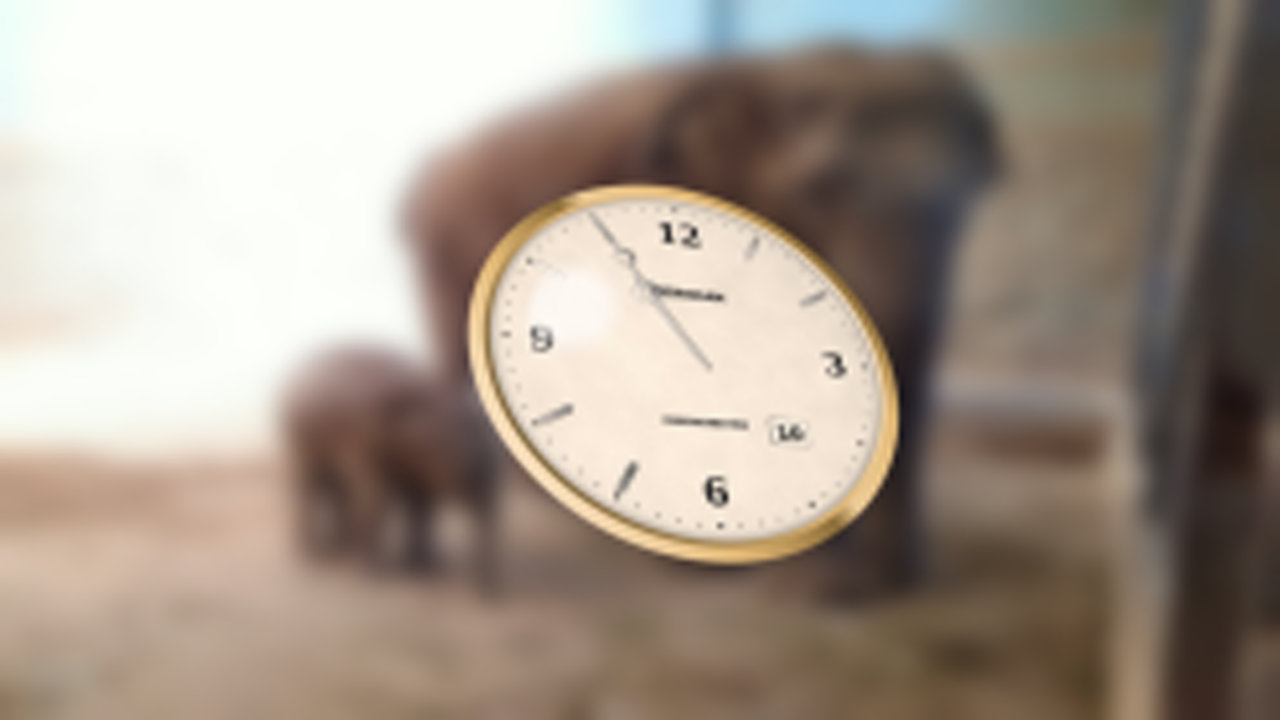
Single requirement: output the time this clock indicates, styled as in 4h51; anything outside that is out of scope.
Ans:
10h55
